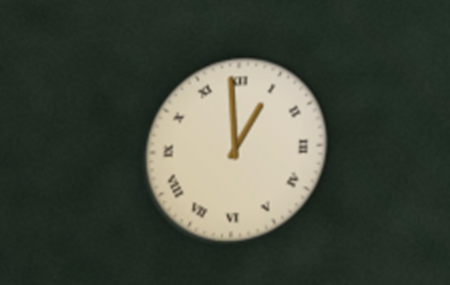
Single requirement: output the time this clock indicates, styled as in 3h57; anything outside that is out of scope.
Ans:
12h59
